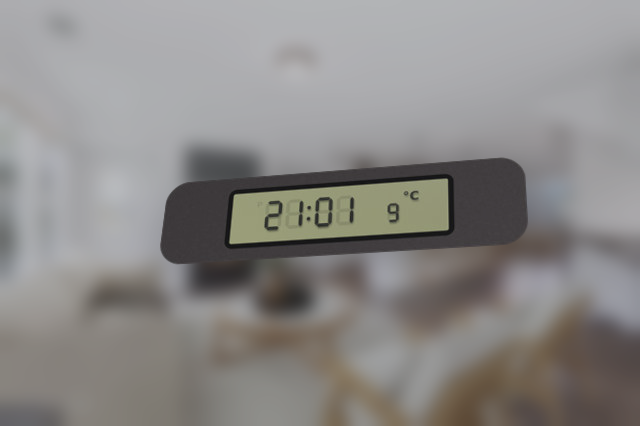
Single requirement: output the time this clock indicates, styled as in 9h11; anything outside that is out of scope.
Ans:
21h01
